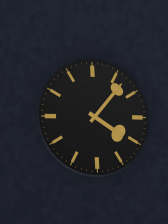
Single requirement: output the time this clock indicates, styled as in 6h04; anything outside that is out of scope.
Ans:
4h07
